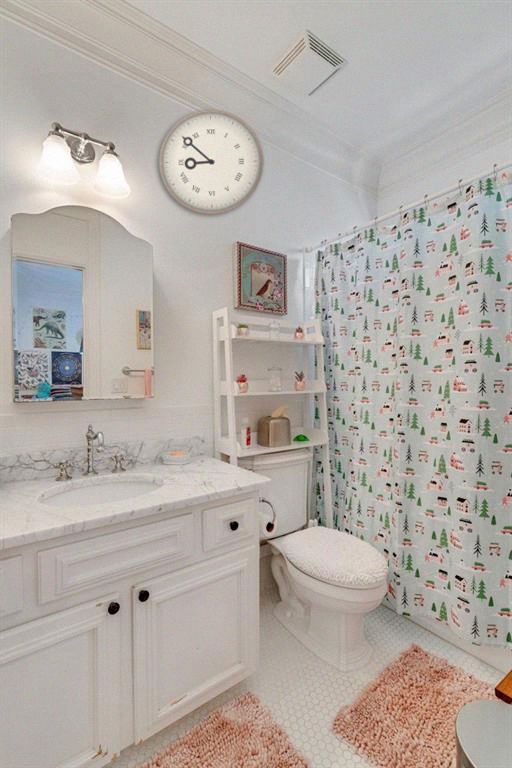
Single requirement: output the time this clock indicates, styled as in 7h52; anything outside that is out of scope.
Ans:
8h52
